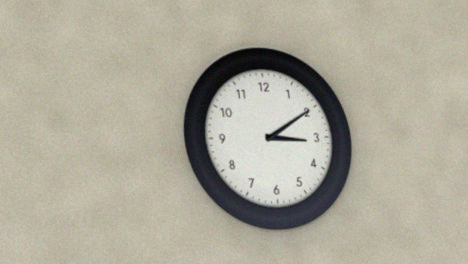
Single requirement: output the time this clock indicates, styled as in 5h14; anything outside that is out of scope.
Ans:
3h10
